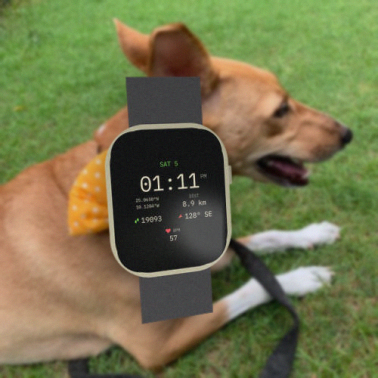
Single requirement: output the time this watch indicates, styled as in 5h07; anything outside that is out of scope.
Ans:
1h11
